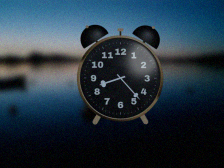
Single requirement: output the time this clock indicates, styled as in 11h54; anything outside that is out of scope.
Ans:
8h23
